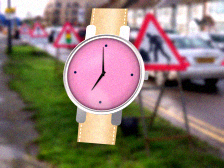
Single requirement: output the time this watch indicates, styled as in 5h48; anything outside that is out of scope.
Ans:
6h59
